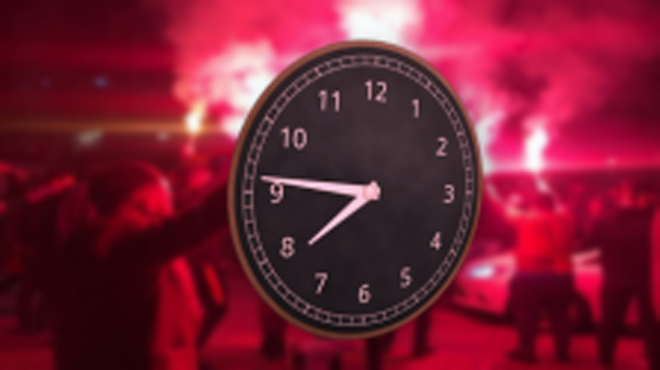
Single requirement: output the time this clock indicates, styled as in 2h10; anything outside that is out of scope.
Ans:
7h46
